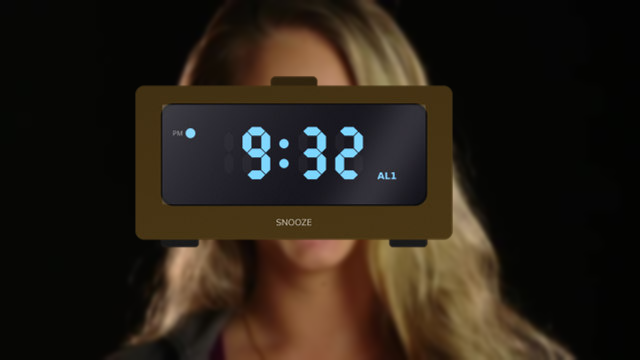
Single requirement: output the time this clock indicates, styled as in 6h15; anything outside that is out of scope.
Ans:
9h32
